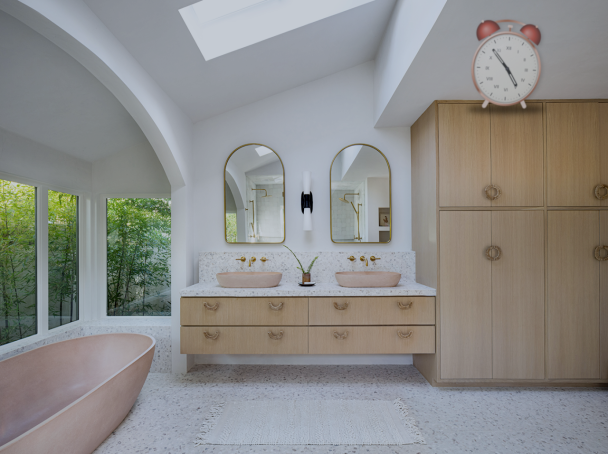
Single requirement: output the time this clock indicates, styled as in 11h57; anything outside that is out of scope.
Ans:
4h53
